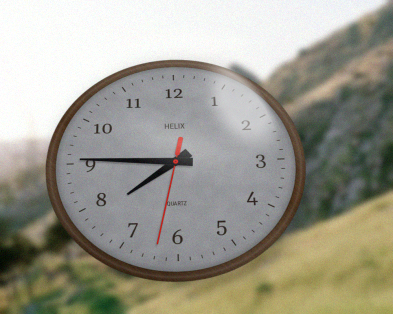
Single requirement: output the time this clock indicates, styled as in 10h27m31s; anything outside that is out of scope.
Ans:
7h45m32s
